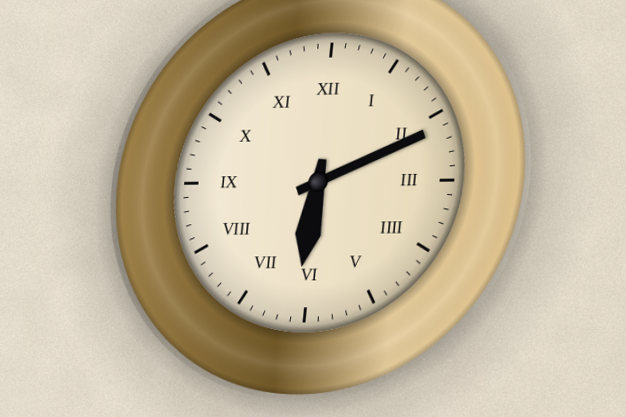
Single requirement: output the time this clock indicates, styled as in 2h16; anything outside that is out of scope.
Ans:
6h11
